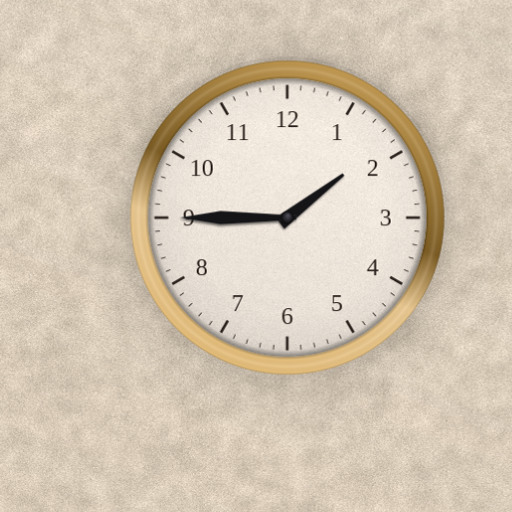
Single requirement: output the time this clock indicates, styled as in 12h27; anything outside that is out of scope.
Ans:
1h45
